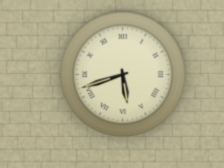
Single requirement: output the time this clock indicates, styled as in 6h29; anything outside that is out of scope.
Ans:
5h42
